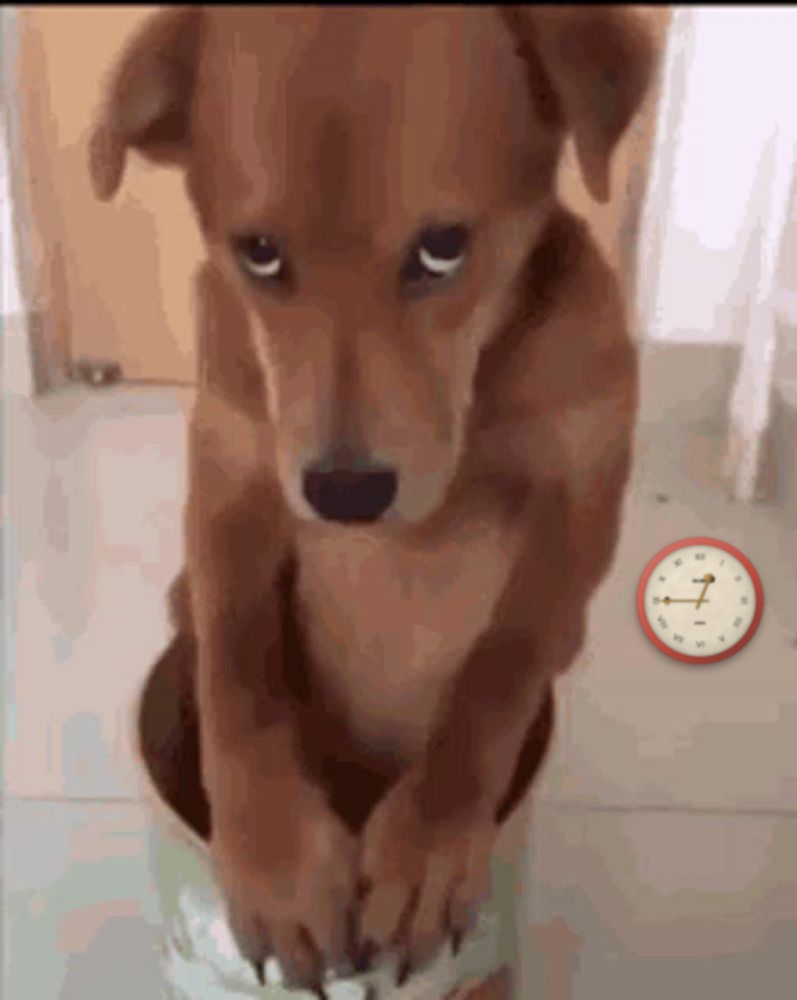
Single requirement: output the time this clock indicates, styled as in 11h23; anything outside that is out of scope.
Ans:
12h45
